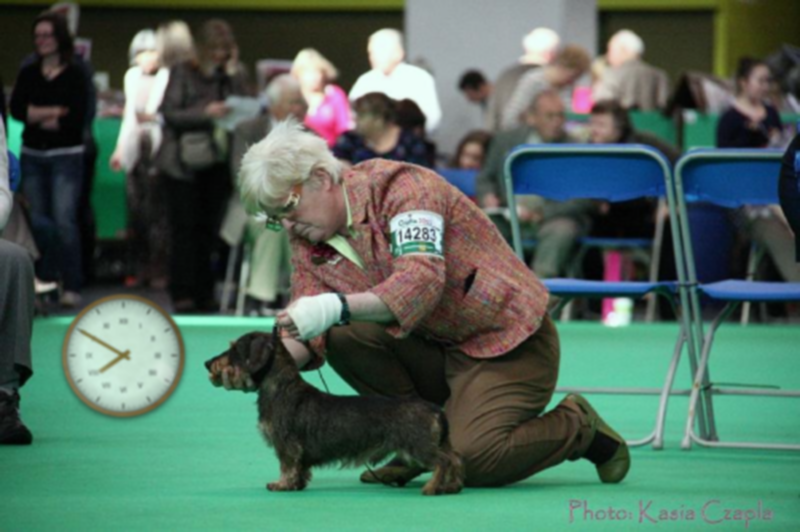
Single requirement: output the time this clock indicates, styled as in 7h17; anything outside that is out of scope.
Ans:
7h50
